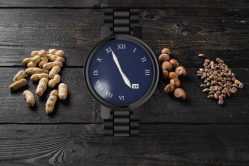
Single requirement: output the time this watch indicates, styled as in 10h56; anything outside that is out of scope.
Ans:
4h56
